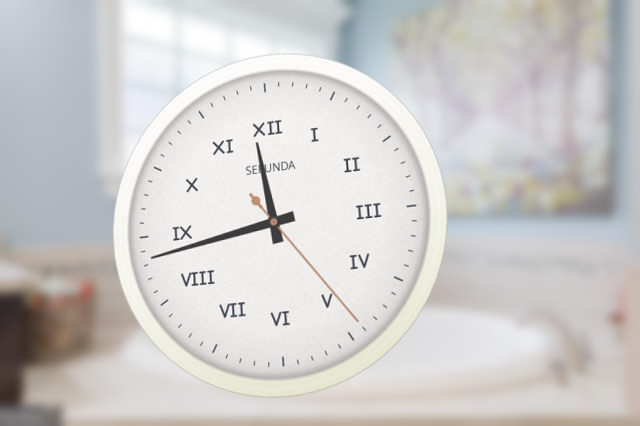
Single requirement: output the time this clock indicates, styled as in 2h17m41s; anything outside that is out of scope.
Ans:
11h43m24s
